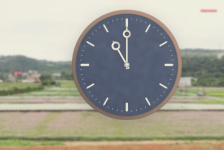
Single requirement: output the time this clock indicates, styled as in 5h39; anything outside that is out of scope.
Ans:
11h00
